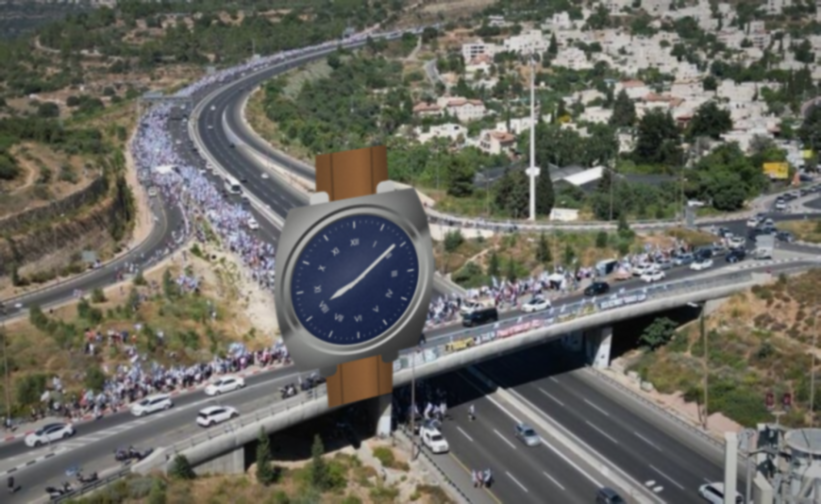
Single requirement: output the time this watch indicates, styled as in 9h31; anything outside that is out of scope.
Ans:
8h09
